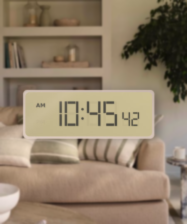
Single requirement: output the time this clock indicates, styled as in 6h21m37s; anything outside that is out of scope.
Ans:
10h45m42s
